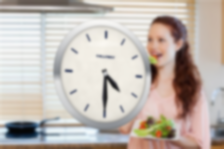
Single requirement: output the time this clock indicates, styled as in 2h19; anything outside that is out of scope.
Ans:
4h30
